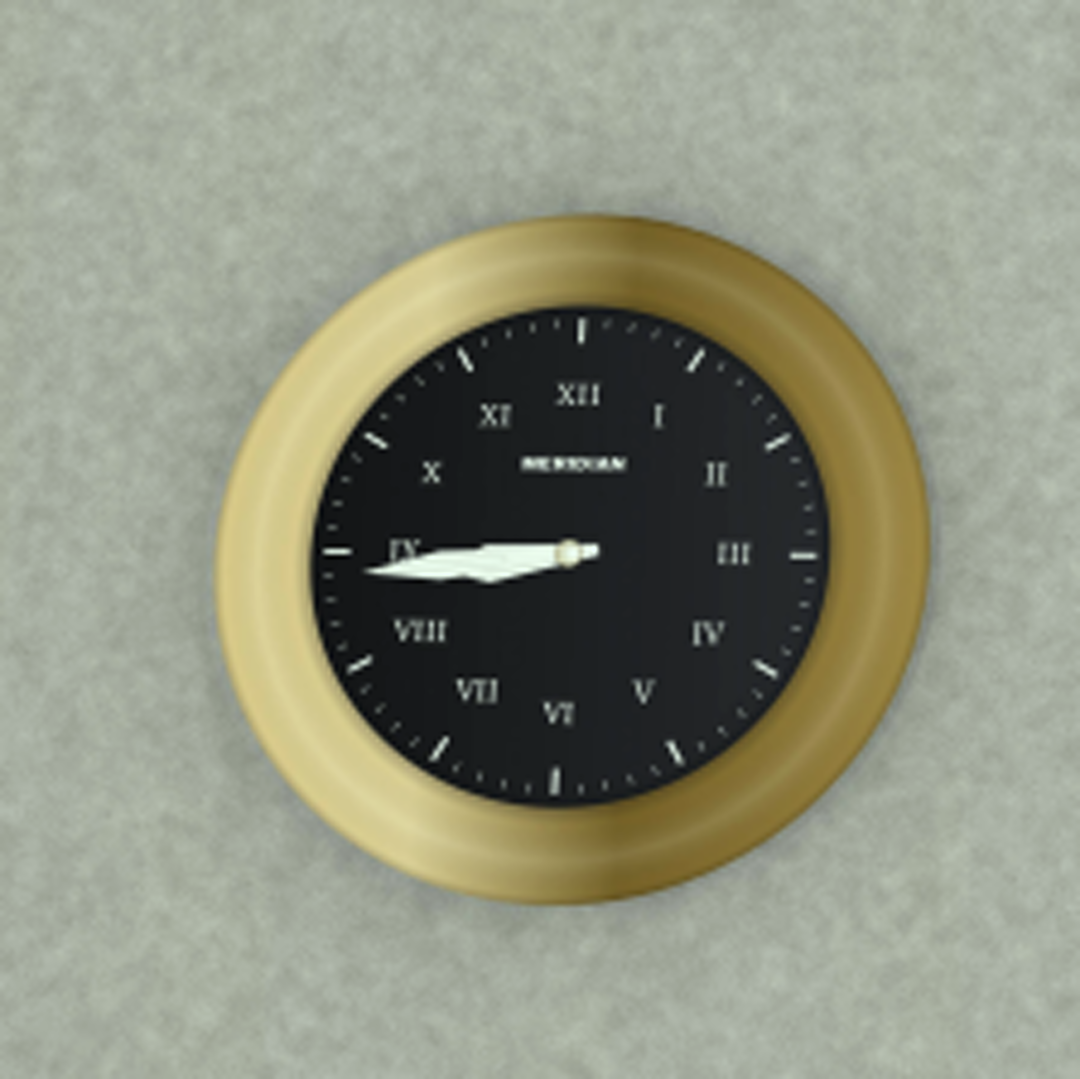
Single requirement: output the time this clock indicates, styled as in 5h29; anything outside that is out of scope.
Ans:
8h44
